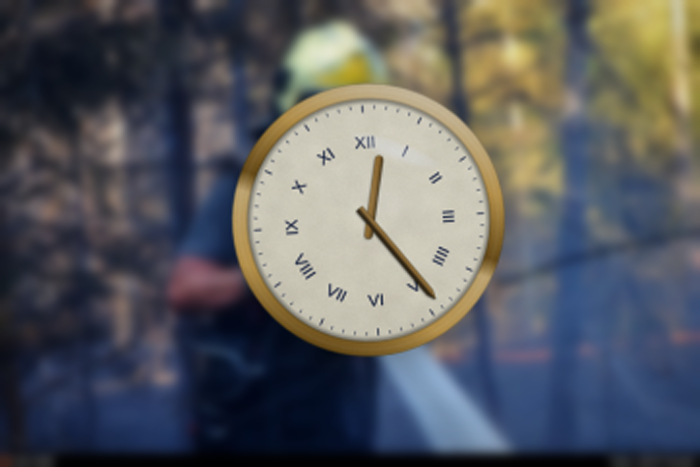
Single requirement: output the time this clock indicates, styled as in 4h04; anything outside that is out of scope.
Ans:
12h24
